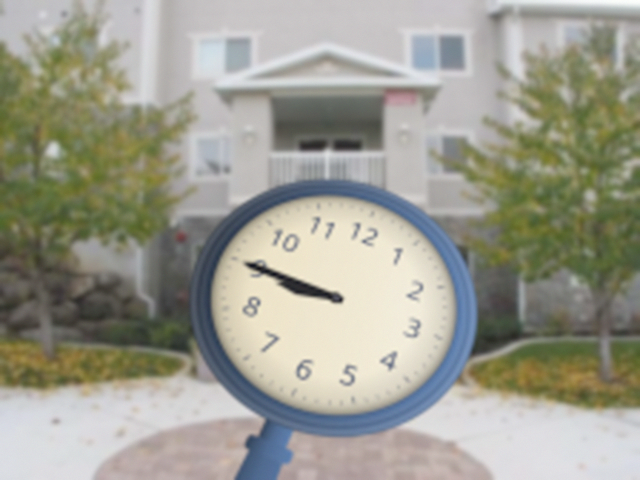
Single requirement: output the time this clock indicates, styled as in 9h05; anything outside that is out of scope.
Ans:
8h45
